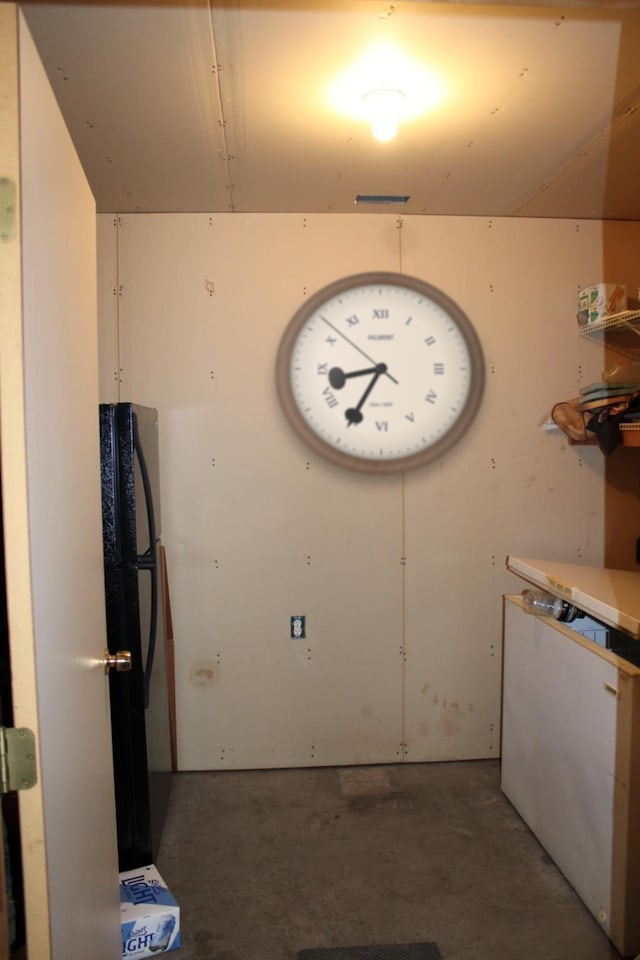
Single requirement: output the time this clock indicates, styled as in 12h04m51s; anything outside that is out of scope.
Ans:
8h34m52s
